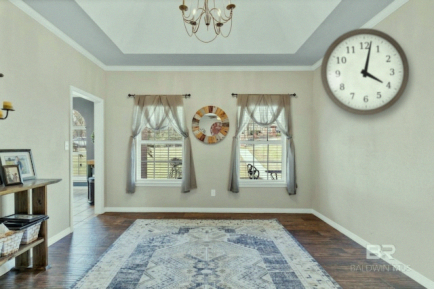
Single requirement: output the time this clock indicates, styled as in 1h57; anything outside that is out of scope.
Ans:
4h02
